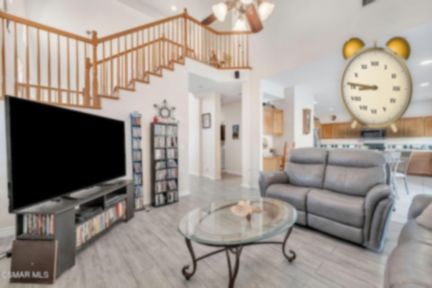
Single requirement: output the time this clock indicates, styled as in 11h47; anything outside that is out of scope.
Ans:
8h46
